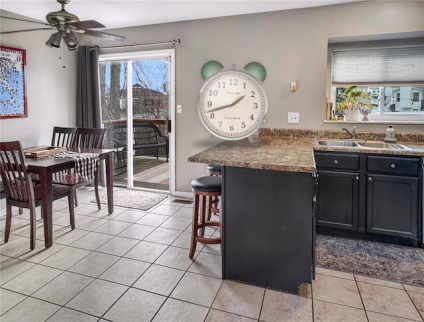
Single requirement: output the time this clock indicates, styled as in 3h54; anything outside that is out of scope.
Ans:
1h42
